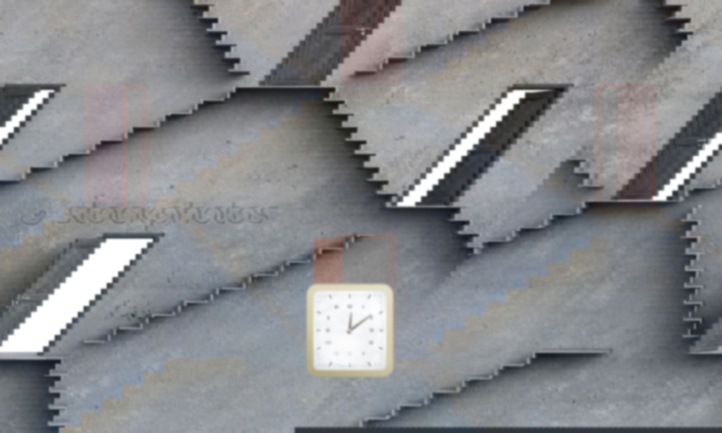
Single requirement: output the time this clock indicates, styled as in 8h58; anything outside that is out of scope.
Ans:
12h09
